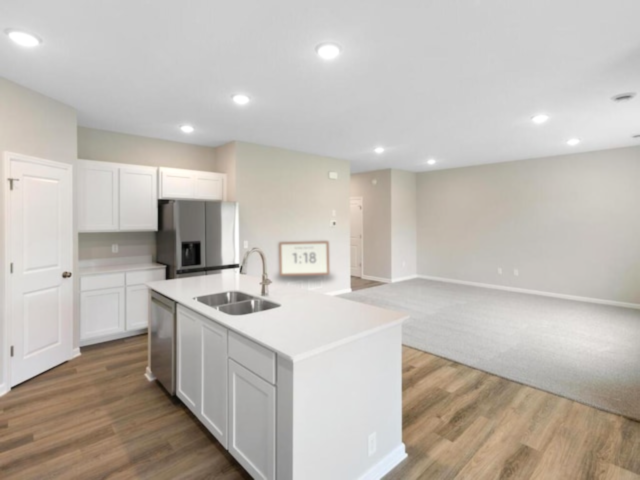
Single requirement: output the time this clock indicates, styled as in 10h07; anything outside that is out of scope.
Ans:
1h18
